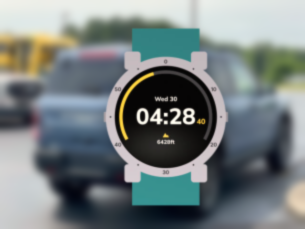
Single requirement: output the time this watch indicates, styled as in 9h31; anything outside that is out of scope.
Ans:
4h28
